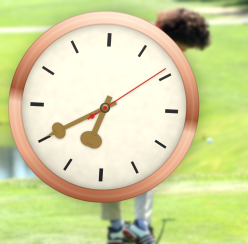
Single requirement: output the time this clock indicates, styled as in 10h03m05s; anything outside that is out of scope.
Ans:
6h40m09s
